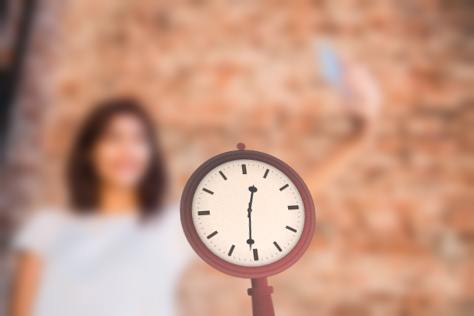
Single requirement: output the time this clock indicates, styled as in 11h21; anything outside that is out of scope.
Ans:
12h31
